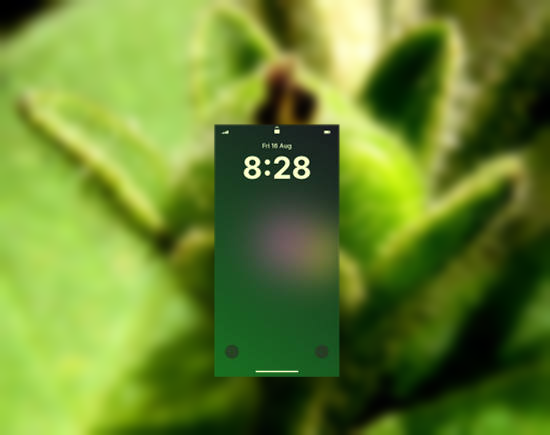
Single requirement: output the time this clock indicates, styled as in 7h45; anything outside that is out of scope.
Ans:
8h28
